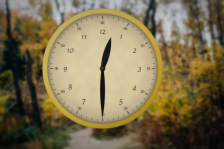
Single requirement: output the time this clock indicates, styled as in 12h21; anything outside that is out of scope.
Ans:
12h30
